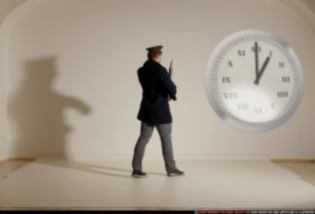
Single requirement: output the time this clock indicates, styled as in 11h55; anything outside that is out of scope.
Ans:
1h00
